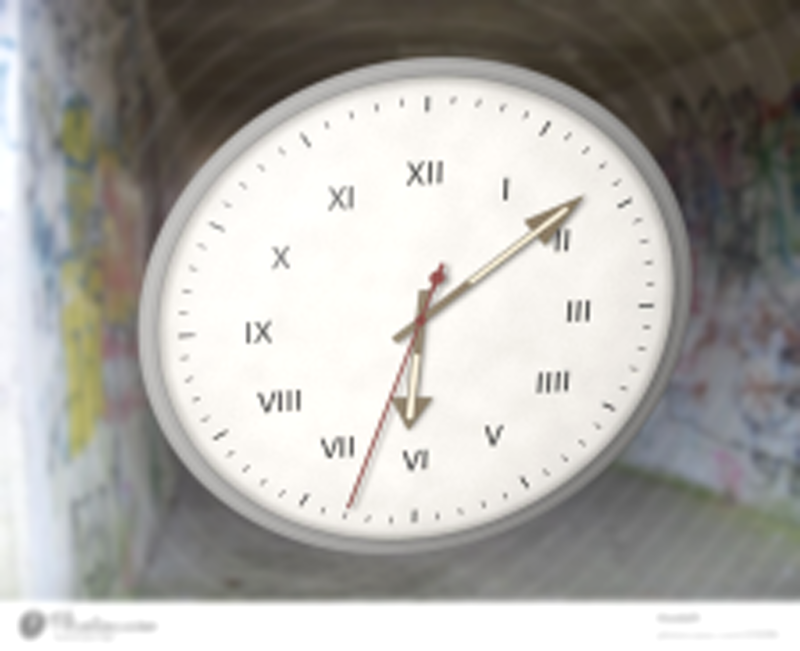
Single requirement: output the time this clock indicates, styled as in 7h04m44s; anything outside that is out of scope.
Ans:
6h08m33s
